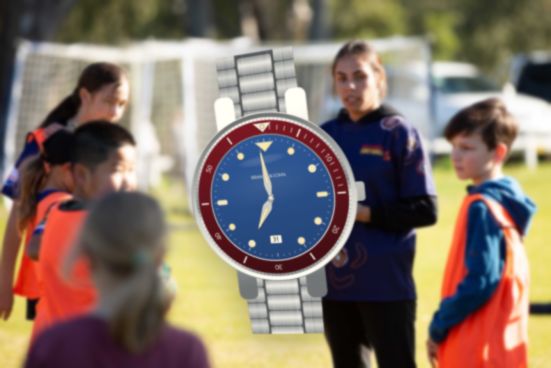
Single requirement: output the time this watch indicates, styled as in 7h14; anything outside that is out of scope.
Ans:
6h59
